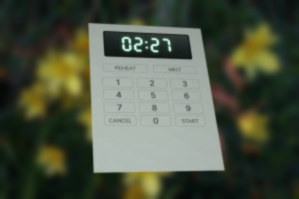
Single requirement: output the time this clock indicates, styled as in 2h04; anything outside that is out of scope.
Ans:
2h27
